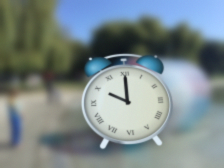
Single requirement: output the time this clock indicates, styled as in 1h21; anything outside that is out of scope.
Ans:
10h00
